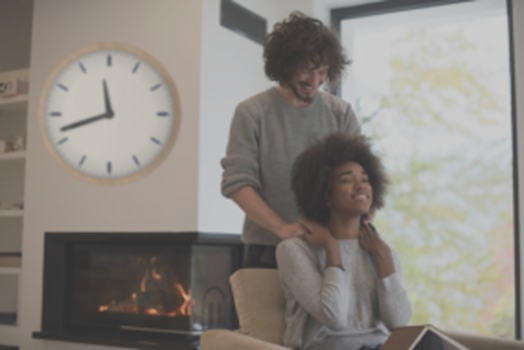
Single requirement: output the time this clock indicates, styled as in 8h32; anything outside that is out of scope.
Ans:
11h42
